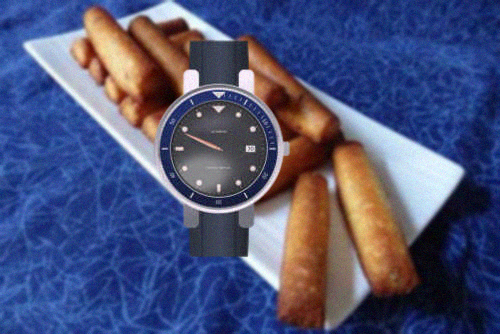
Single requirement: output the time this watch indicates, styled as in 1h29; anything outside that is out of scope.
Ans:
9h49
